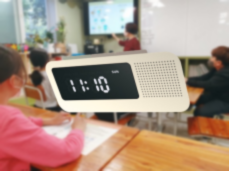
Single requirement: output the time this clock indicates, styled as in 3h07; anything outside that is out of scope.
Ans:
11h10
